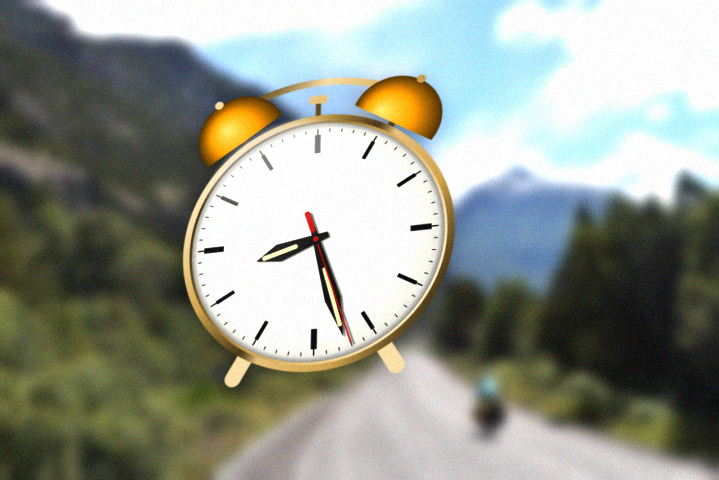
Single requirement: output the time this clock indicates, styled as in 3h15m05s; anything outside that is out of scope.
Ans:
8h27m27s
